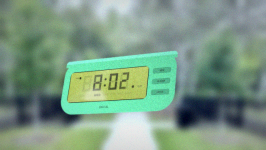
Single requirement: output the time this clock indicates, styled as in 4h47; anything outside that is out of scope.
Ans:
8h02
